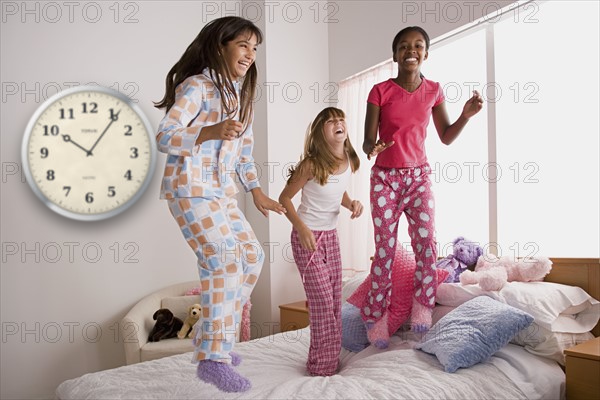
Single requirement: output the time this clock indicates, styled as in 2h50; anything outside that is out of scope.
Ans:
10h06
